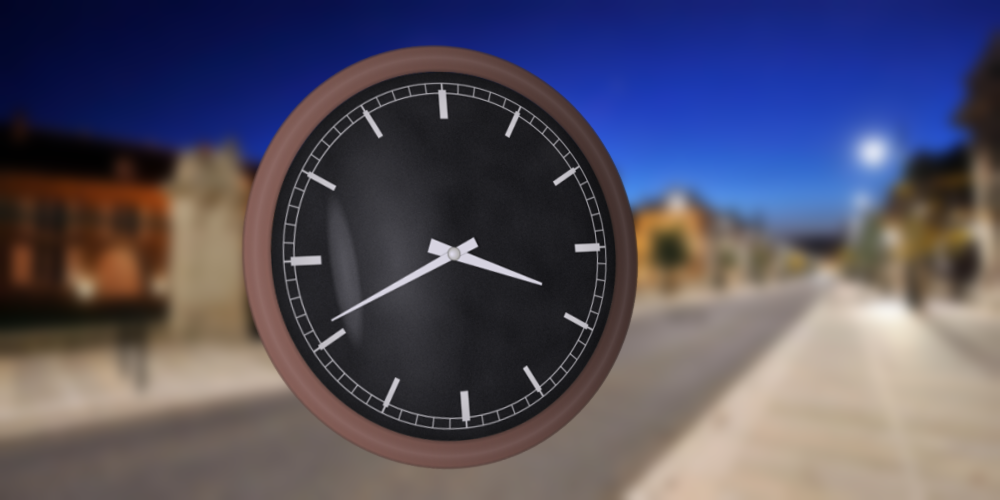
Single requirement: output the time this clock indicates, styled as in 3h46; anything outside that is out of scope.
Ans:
3h41
